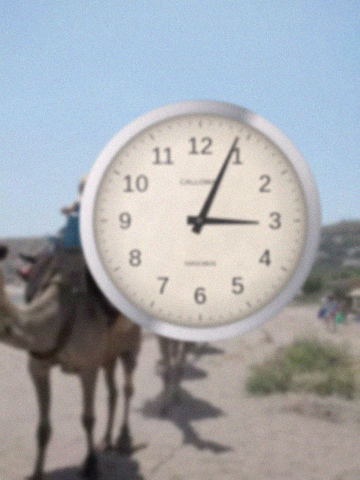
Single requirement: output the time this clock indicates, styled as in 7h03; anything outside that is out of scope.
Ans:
3h04
